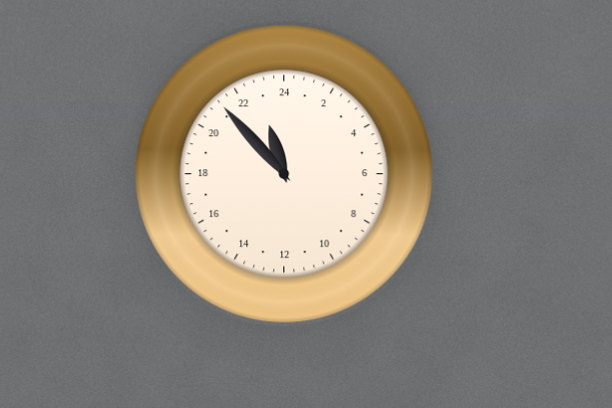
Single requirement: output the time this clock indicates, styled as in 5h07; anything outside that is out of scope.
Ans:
22h53
